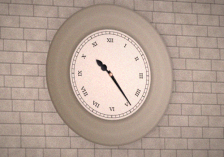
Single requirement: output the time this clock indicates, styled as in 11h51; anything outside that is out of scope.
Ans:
10h24
